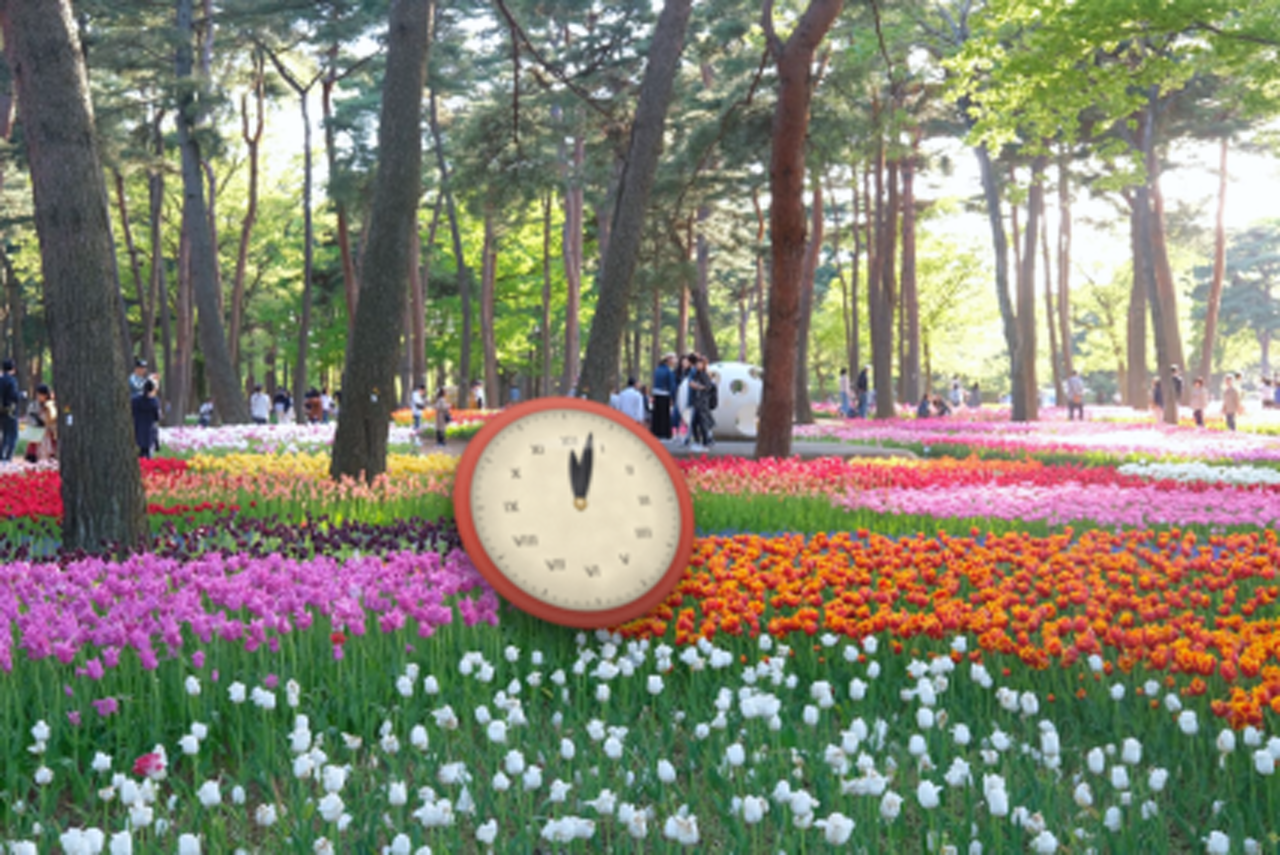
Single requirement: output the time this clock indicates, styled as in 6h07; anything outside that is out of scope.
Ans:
12h03
